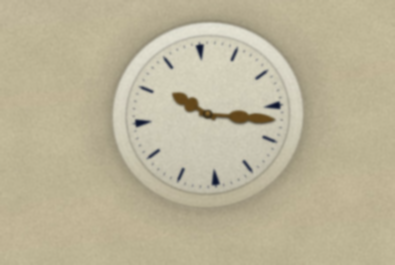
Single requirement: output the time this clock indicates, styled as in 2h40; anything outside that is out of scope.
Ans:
10h17
